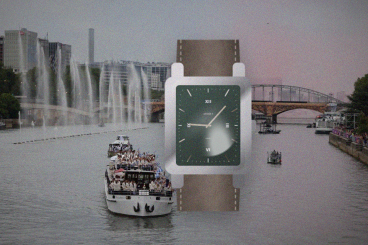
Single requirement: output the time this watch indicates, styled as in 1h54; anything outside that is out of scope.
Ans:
9h07
